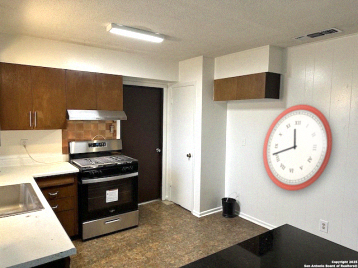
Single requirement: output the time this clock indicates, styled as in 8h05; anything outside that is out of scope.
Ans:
11h42
